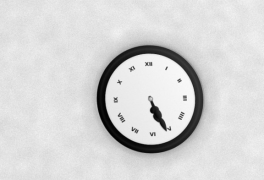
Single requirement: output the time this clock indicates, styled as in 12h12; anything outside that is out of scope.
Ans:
5h26
